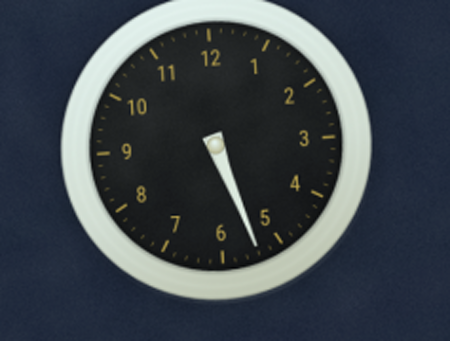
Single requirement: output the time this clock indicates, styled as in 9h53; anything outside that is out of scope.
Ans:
5h27
